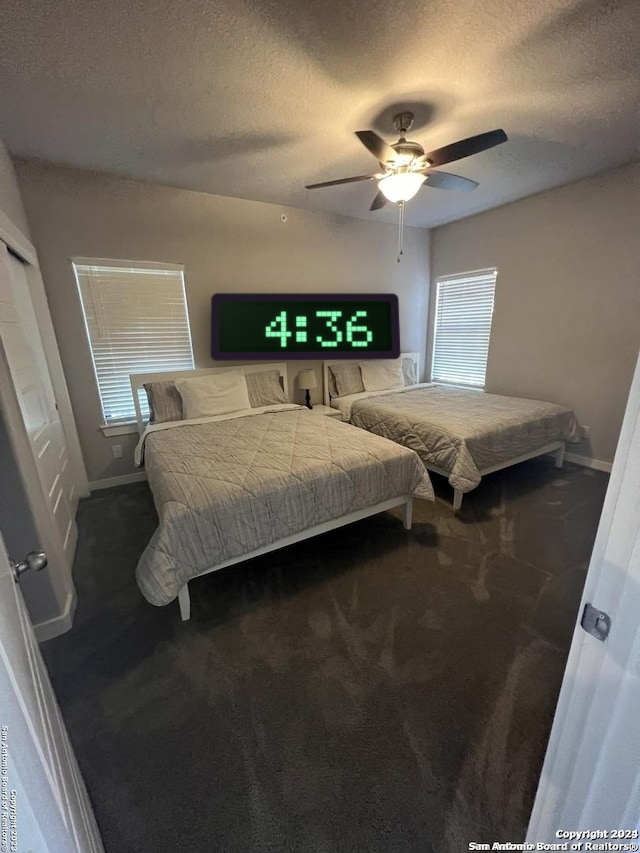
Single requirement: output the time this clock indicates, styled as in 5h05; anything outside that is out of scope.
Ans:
4h36
